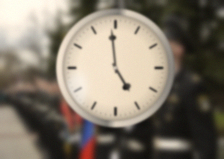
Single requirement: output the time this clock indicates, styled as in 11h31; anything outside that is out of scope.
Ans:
4h59
